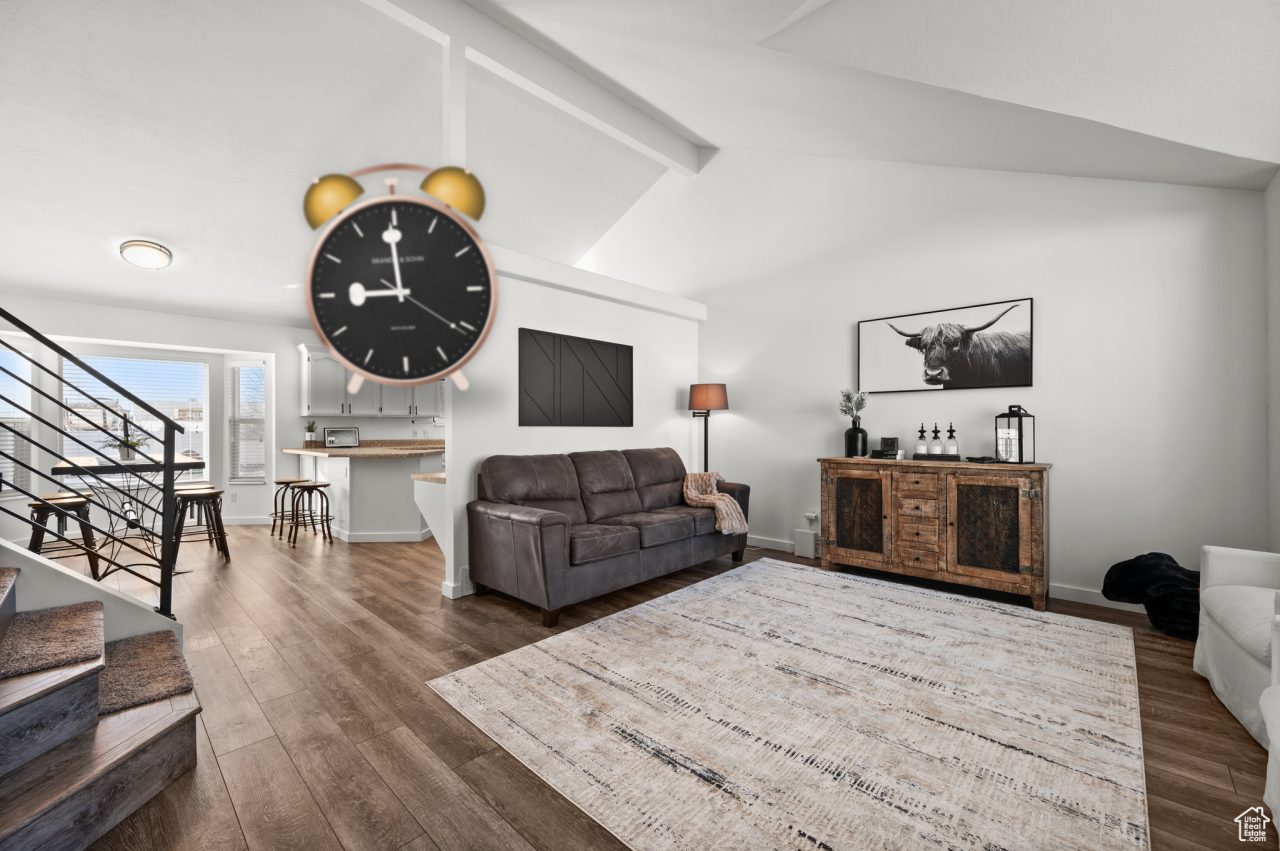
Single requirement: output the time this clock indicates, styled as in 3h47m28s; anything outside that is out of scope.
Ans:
8h59m21s
